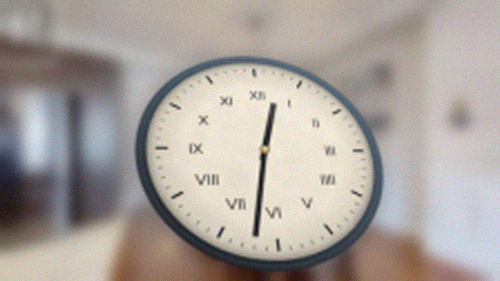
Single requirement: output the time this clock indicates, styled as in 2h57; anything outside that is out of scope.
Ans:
12h32
